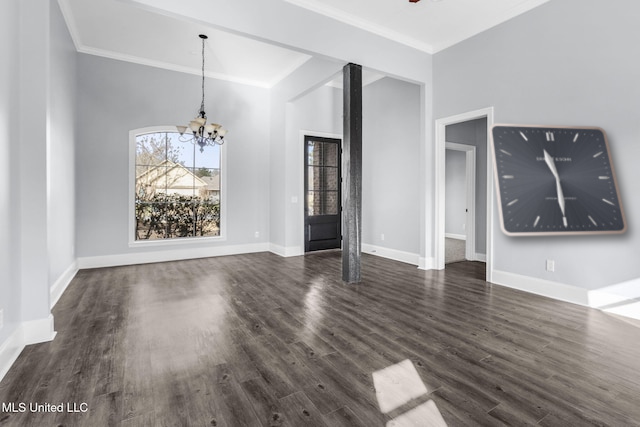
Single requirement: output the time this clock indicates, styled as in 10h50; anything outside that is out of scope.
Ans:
11h30
